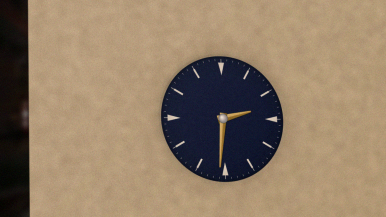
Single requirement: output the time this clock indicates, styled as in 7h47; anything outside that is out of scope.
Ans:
2h31
